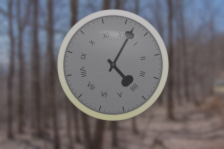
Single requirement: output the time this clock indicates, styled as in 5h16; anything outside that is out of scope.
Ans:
4h02
